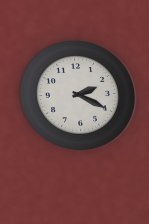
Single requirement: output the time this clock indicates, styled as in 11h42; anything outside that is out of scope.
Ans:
2h20
